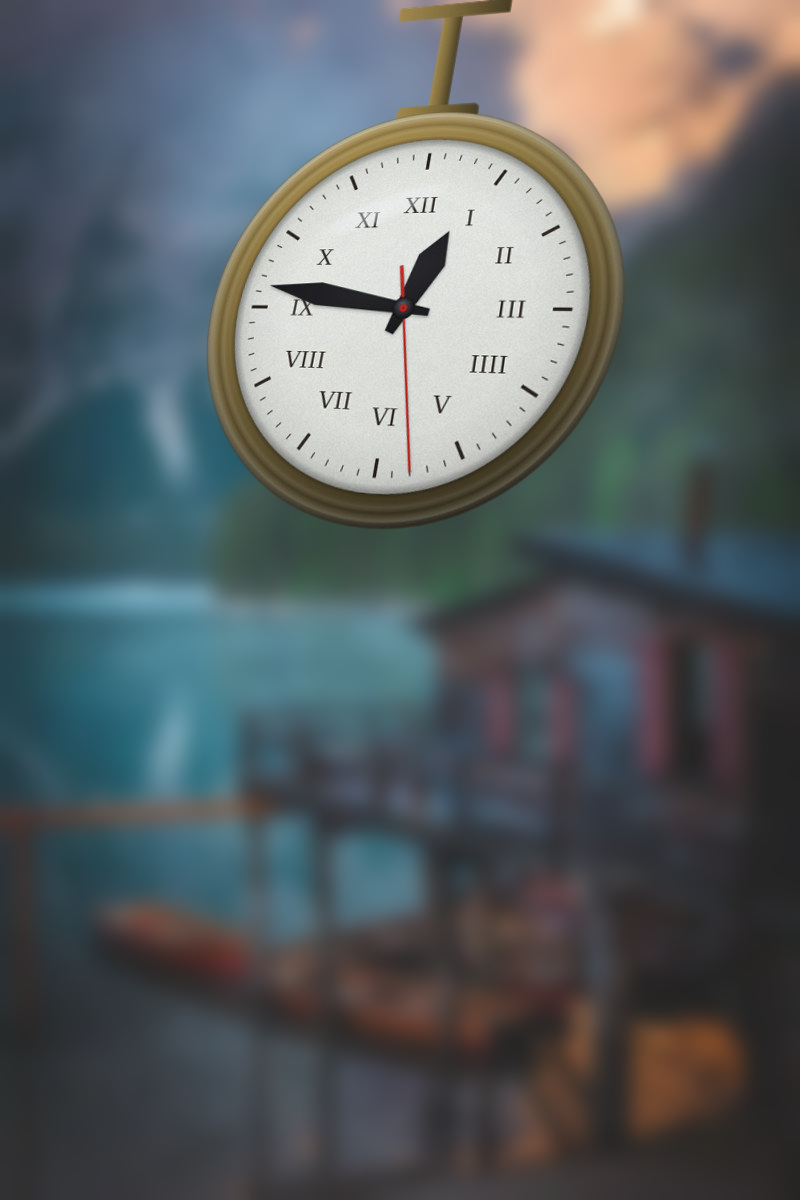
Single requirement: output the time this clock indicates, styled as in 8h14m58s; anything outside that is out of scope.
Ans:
12h46m28s
